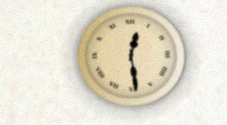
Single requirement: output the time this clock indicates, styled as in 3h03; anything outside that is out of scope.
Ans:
12h29
